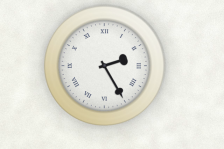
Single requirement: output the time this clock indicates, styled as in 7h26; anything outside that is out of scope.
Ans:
2h25
